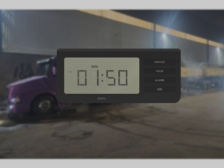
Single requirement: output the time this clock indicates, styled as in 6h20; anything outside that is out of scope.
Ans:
1h50
